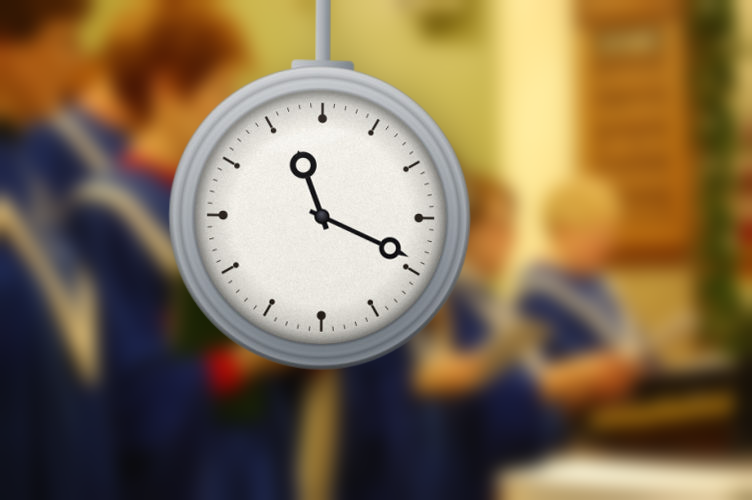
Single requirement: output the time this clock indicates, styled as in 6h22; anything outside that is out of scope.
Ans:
11h19
